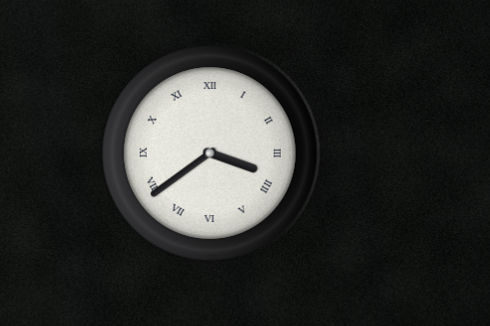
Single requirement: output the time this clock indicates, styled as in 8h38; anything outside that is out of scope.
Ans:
3h39
